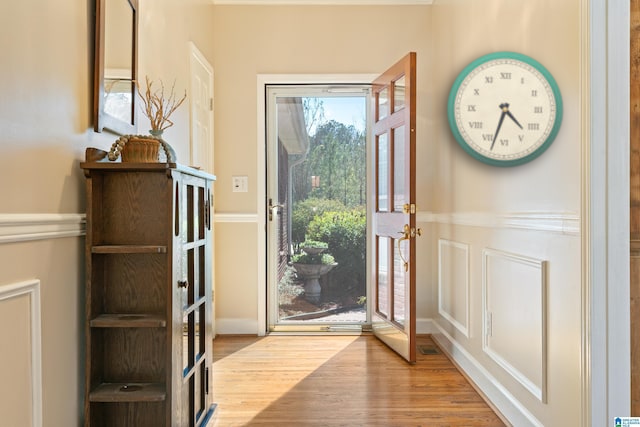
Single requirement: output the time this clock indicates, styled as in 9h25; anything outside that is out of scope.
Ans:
4h33
